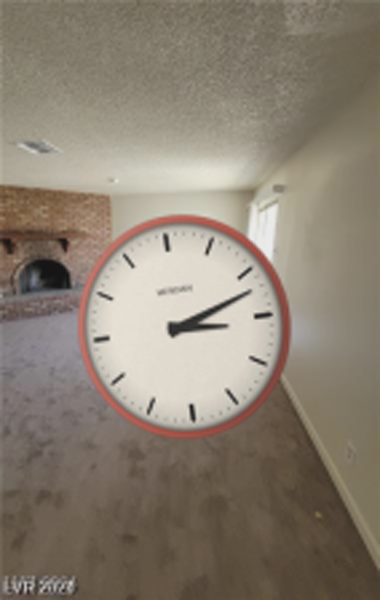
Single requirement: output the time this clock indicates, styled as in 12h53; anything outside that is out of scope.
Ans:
3h12
